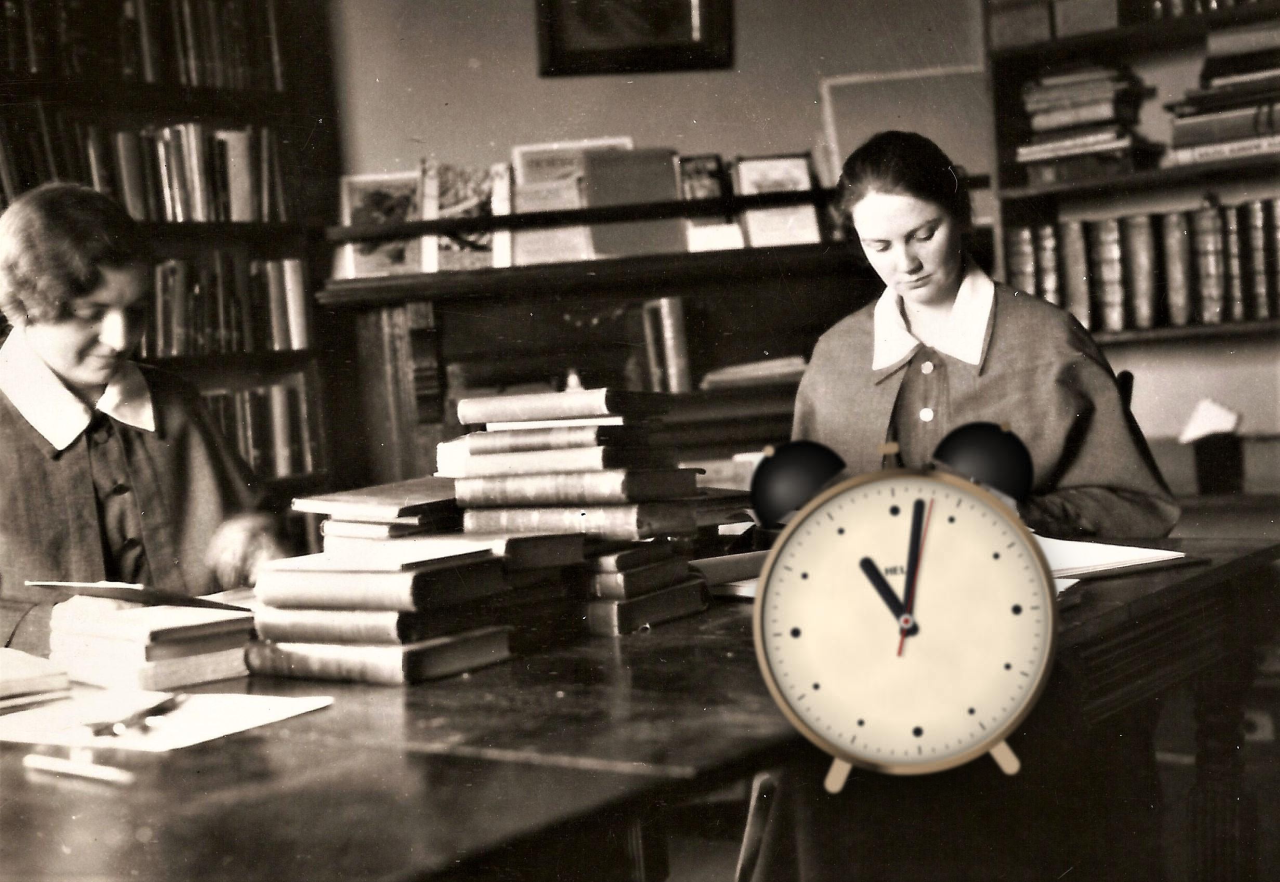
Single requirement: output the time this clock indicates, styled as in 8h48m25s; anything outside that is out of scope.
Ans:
11h02m03s
